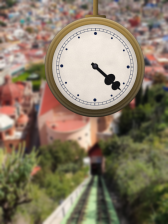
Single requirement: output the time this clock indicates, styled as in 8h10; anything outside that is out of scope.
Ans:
4h22
